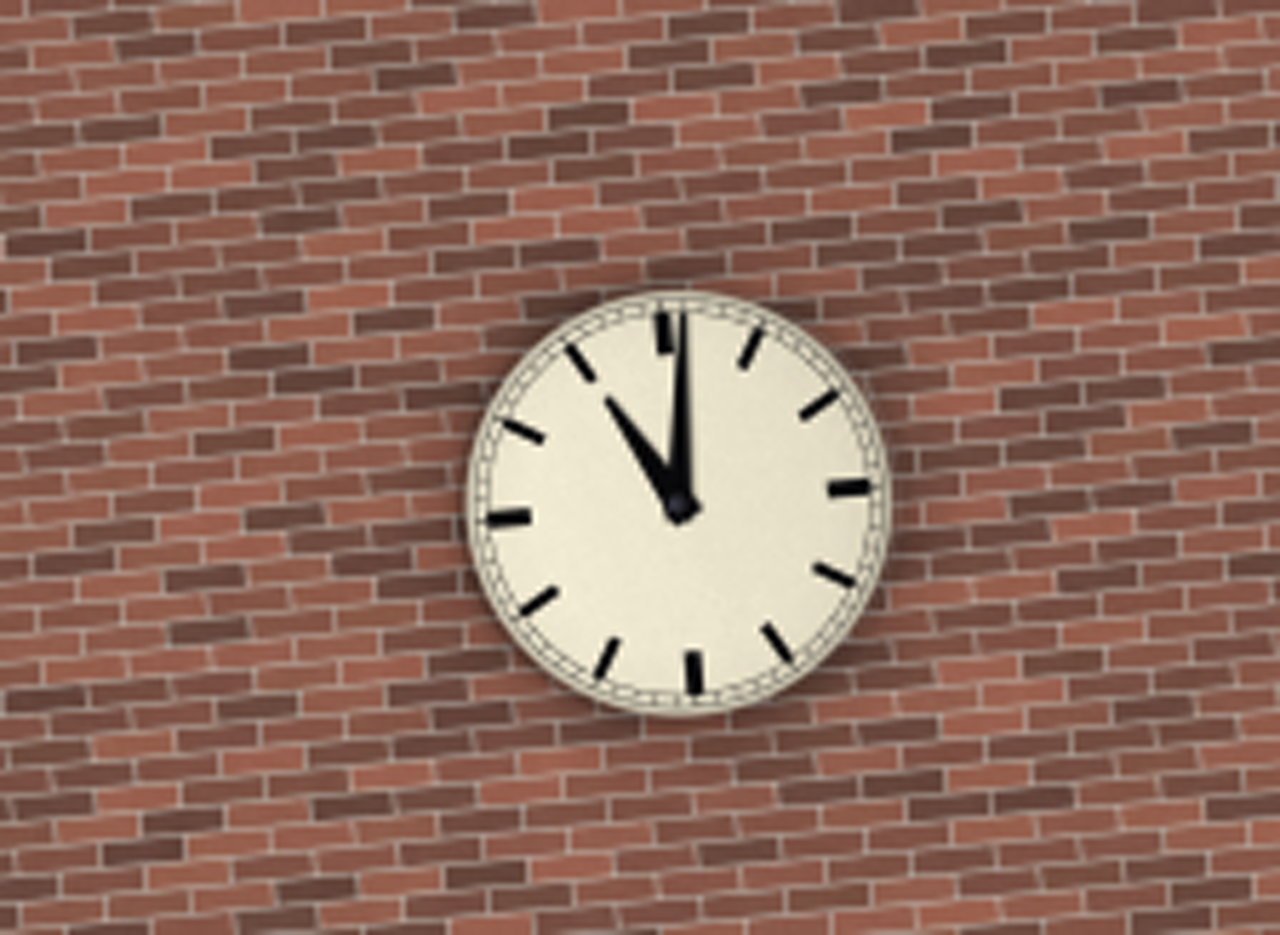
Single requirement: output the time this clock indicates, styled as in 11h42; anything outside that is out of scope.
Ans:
11h01
